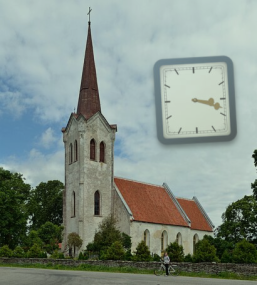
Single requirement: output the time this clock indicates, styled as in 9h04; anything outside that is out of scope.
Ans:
3h18
